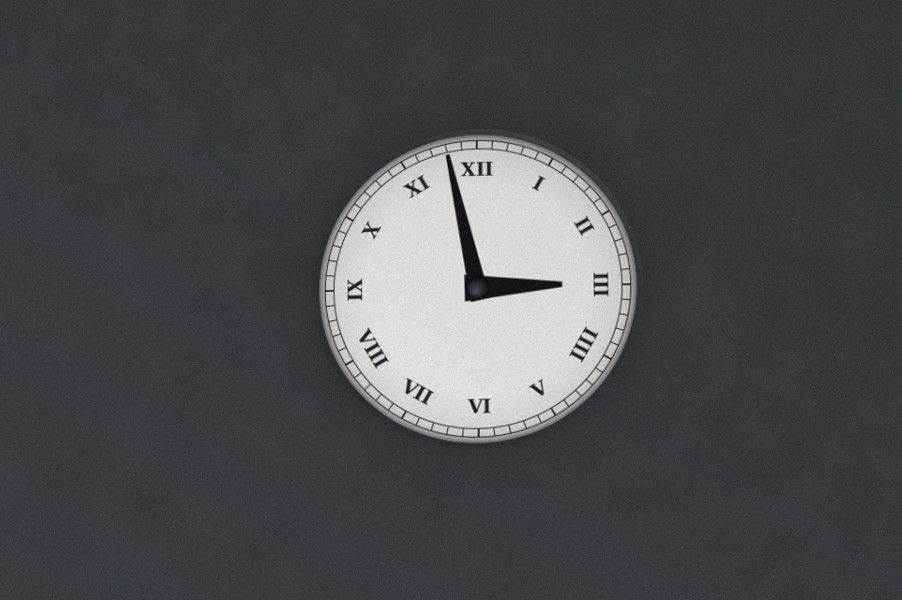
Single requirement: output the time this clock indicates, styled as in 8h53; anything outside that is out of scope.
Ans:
2h58
